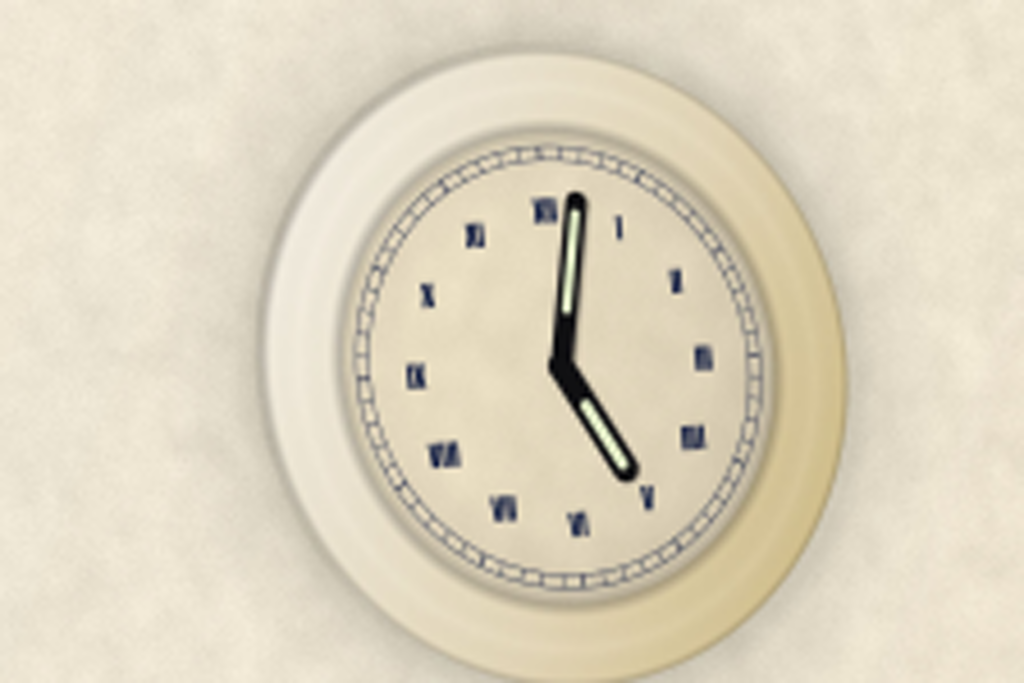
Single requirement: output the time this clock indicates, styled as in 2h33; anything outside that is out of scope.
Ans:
5h02
